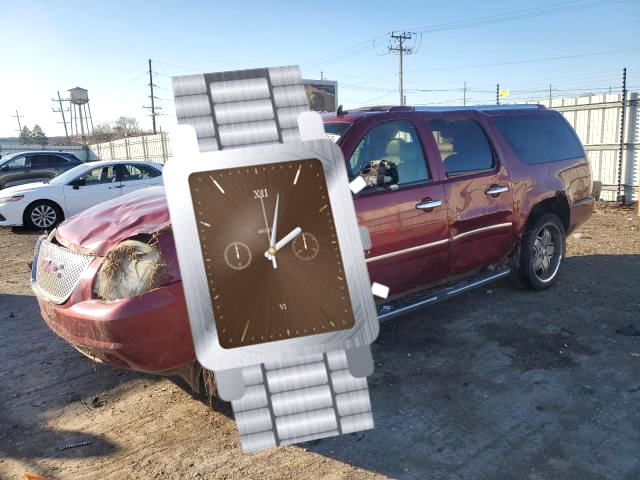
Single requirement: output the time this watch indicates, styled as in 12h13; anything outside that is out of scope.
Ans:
2h03
